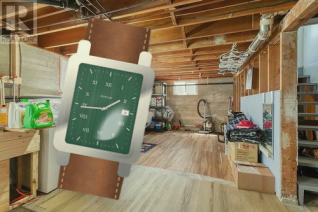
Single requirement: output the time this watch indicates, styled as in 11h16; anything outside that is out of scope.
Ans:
1h44
